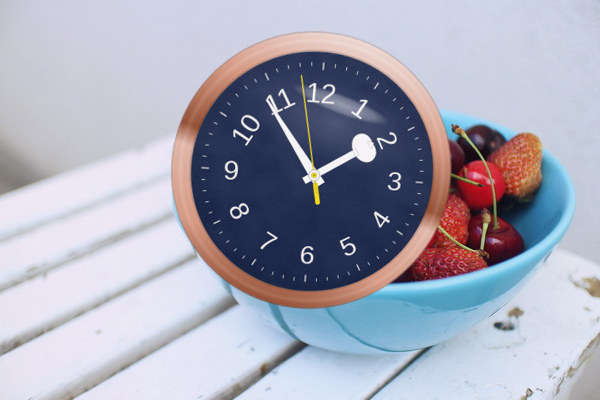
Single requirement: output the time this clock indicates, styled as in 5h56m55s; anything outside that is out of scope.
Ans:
1h53m58s
